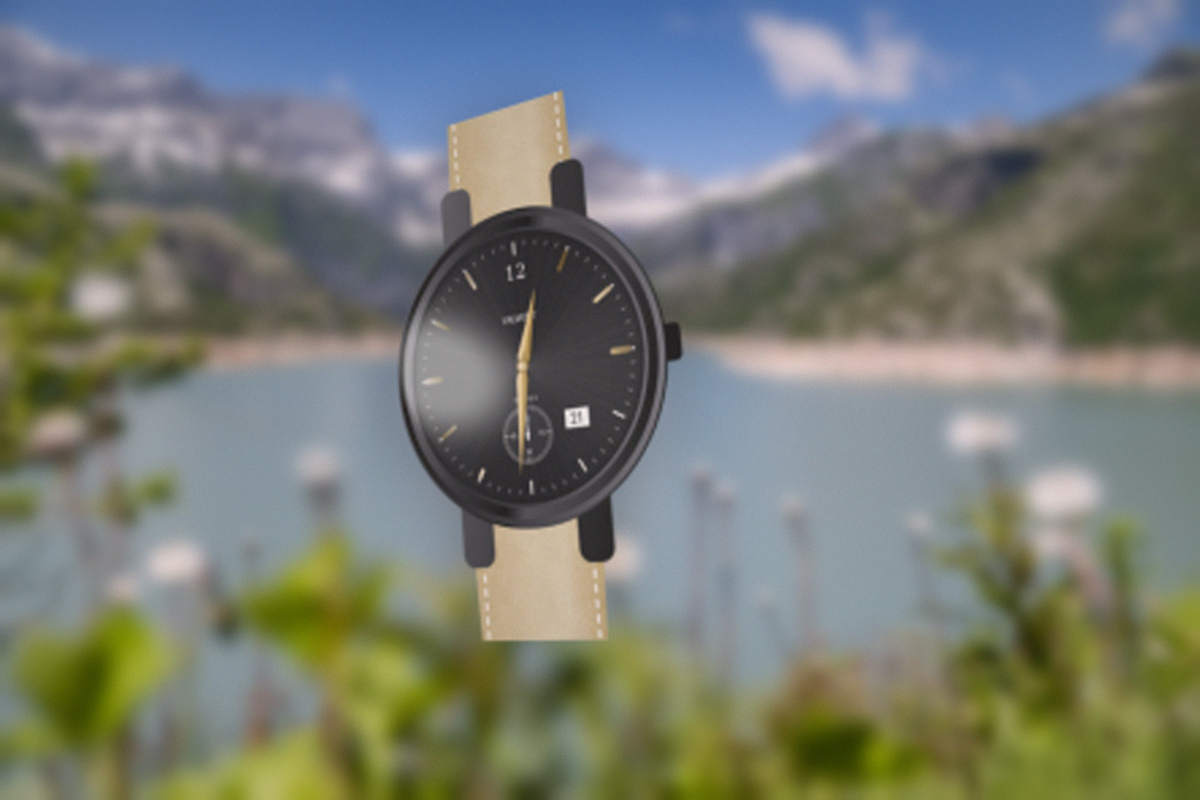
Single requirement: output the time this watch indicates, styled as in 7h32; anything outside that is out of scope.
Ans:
12h31
